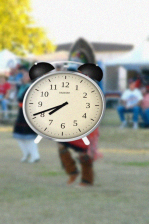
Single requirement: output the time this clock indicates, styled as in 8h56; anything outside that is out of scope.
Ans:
7h41
